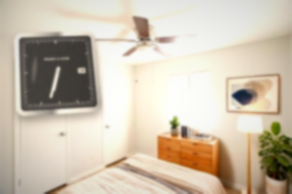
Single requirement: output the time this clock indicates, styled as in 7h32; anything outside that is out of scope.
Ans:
6h33
